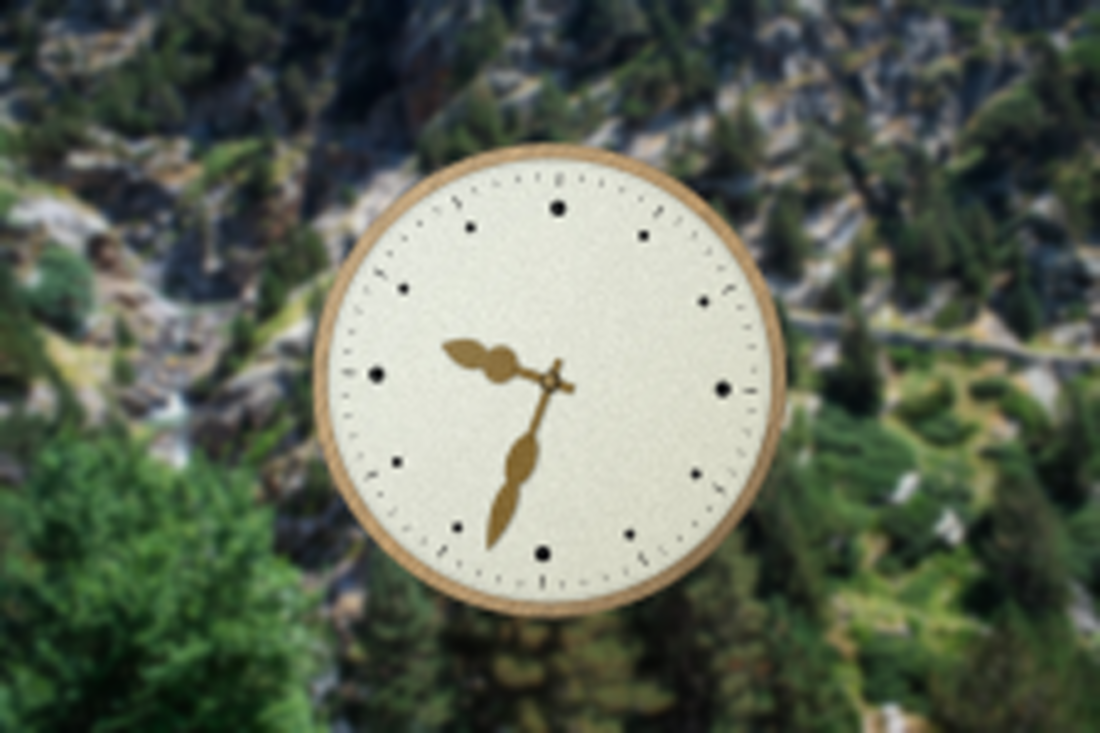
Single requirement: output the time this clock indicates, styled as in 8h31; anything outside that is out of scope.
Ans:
9h33
